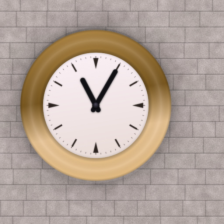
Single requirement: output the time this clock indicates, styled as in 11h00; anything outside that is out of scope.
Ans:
11h05
